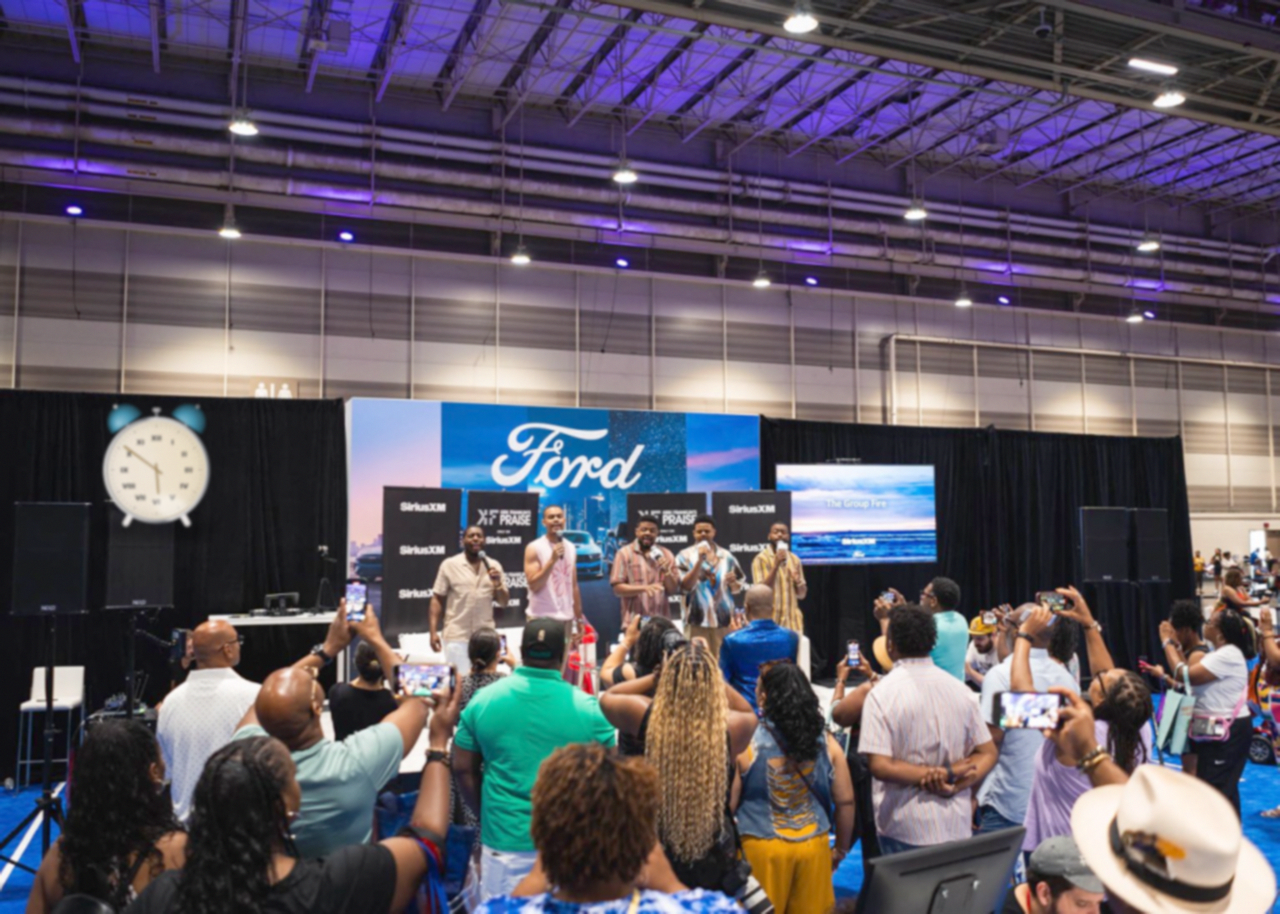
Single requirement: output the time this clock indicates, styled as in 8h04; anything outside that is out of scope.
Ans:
5h51
